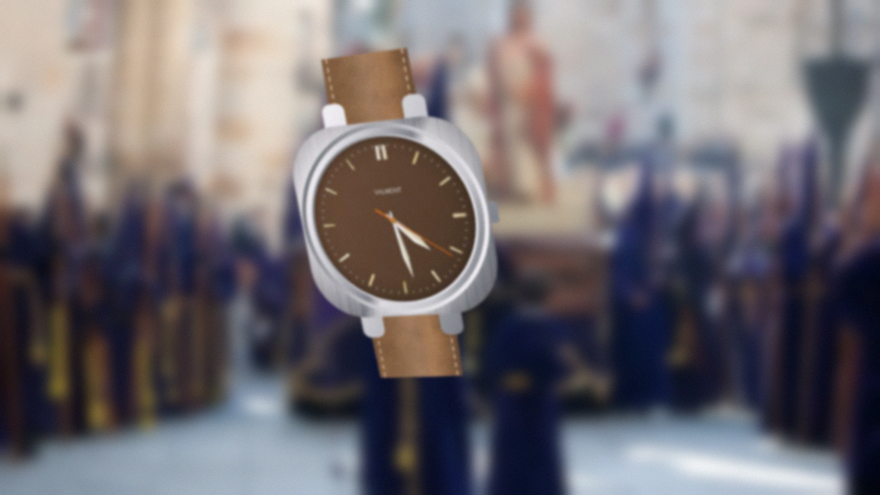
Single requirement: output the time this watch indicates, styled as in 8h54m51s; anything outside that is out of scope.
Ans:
4h28m21s
